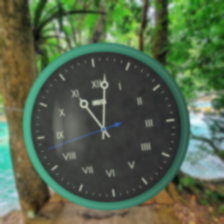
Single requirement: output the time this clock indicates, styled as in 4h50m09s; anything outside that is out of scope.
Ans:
11h01m43s
